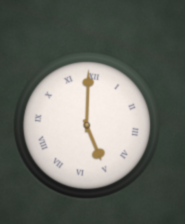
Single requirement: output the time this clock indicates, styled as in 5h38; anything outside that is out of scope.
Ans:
4h59
